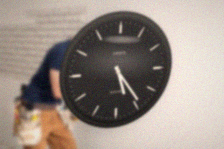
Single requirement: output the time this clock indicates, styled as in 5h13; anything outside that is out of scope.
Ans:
5h24
